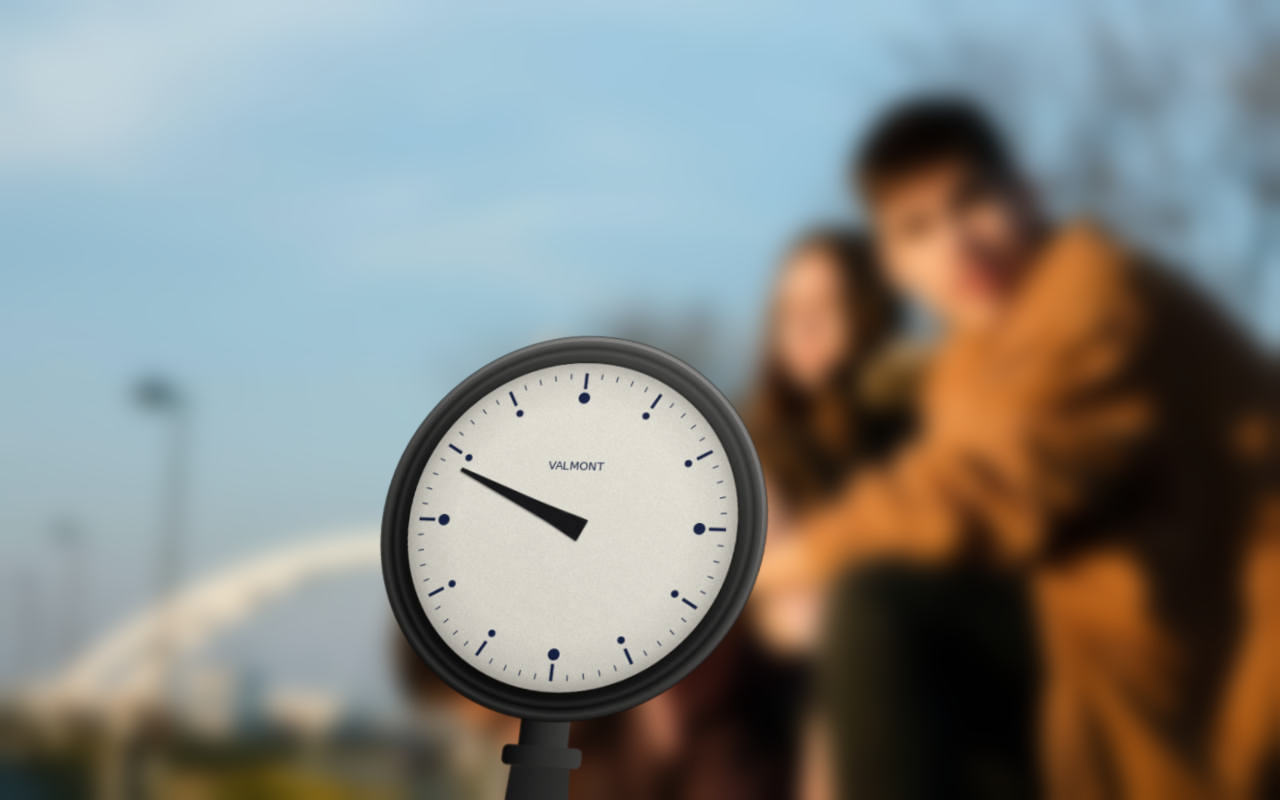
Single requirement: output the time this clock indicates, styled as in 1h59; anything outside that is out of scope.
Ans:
9h49
